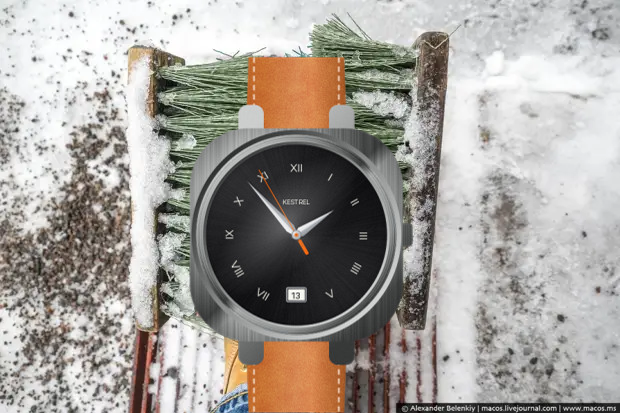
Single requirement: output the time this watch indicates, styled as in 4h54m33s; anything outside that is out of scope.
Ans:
1h52m55s
